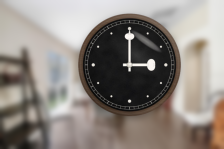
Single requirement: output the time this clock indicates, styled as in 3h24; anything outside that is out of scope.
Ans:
3h00
